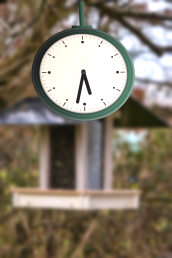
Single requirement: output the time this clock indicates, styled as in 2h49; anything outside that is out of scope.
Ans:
5h32
